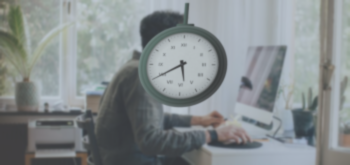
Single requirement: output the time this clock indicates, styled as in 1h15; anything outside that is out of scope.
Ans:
5h40
